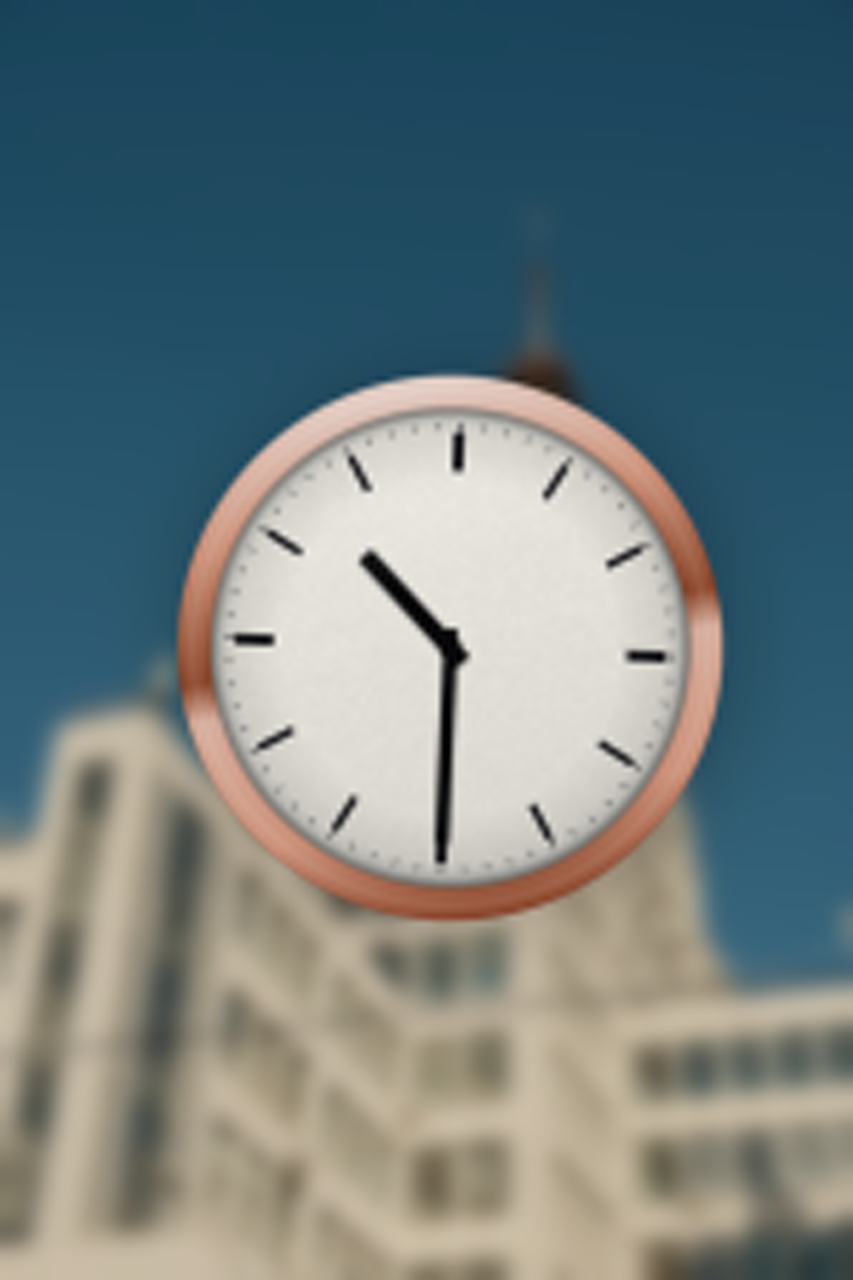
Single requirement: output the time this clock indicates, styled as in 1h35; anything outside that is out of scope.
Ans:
10h30
